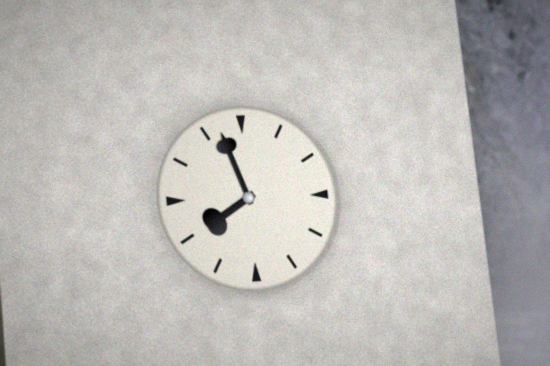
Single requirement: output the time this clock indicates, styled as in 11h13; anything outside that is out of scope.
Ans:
7h57
